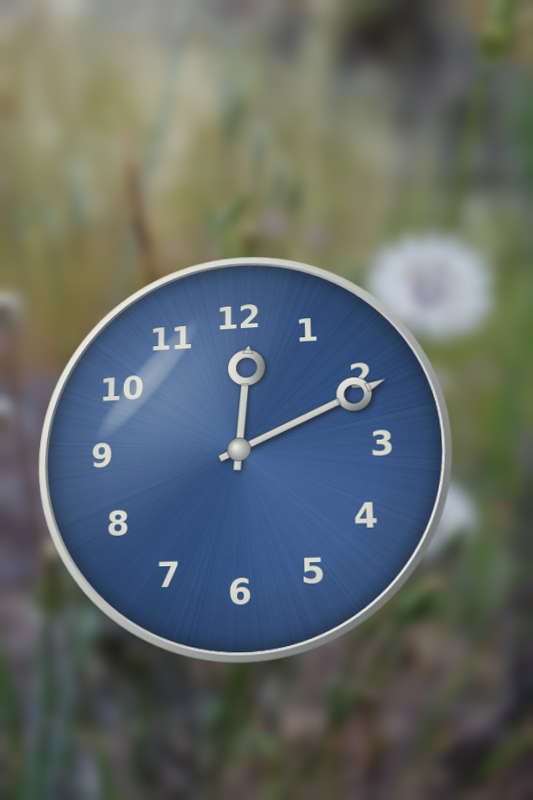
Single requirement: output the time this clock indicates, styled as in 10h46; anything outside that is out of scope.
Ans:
12h11
